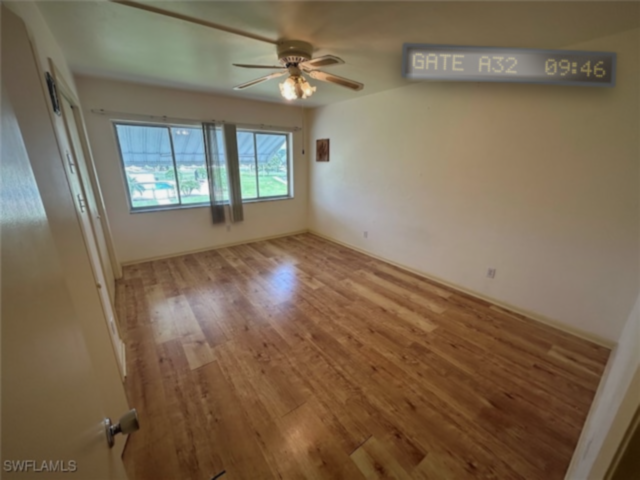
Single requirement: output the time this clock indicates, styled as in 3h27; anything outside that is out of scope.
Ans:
9h46
